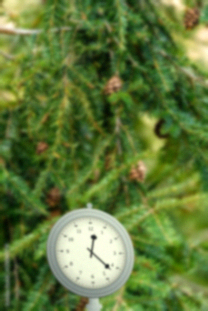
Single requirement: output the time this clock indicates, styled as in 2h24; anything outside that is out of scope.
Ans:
12h22
